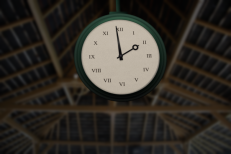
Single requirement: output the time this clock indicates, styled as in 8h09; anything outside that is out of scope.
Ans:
1h59
